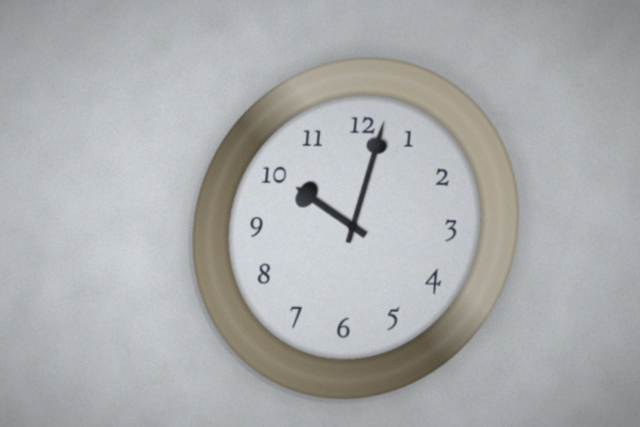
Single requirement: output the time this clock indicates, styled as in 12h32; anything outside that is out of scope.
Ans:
10h02
